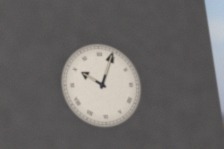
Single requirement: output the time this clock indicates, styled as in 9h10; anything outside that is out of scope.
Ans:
10h04
